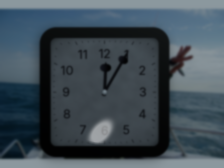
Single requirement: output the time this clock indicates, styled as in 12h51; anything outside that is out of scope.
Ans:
12h05
